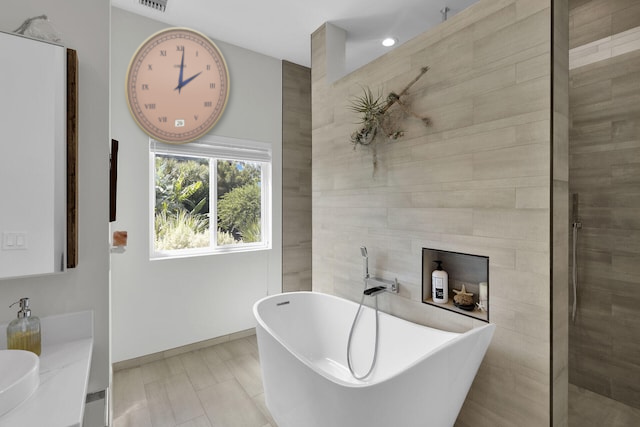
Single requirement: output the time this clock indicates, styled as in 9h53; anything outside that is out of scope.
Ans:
2h01
